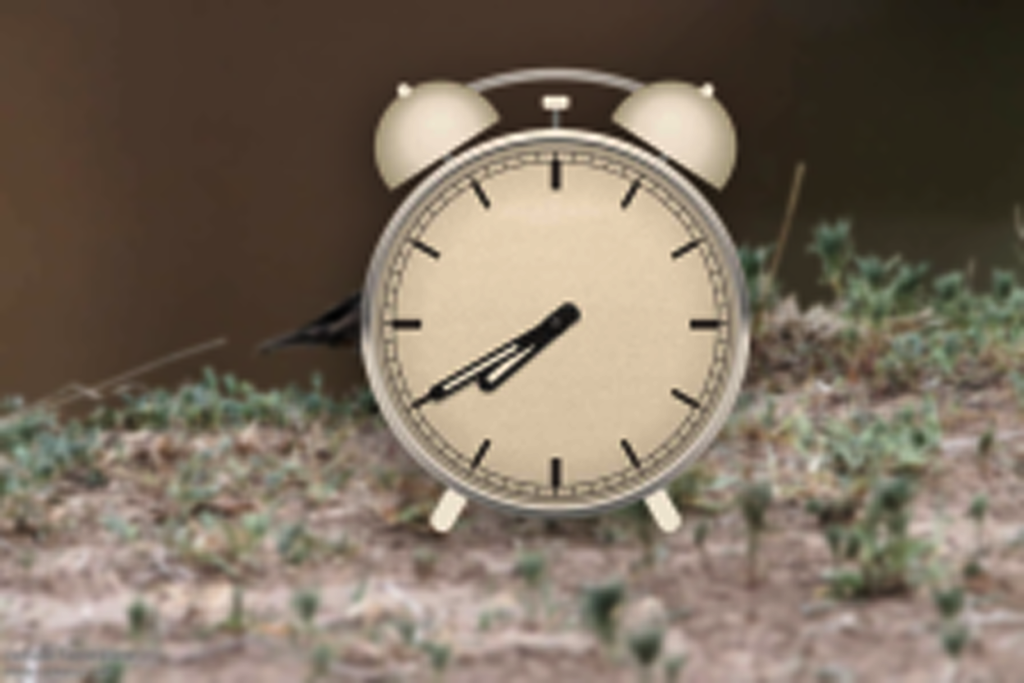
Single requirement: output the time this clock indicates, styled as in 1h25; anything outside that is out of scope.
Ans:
7h40
